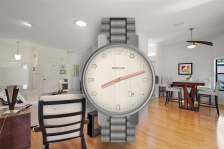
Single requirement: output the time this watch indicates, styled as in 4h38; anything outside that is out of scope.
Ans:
8h12
